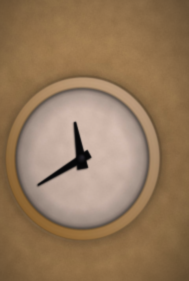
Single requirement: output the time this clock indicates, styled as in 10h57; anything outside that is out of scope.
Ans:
11h40
